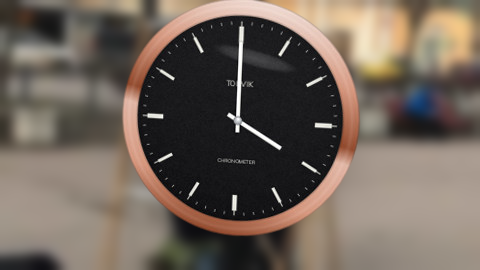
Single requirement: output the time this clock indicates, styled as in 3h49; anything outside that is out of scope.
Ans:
4h00
